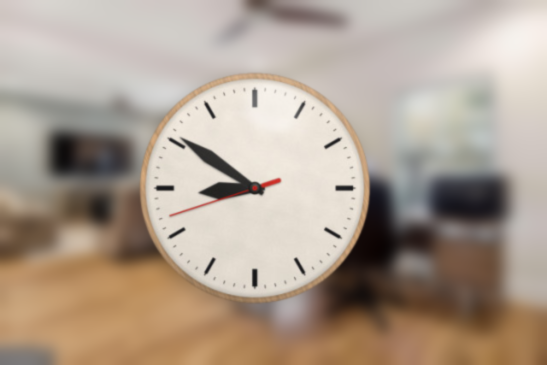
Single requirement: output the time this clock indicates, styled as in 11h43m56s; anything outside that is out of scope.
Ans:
8h50m42s
